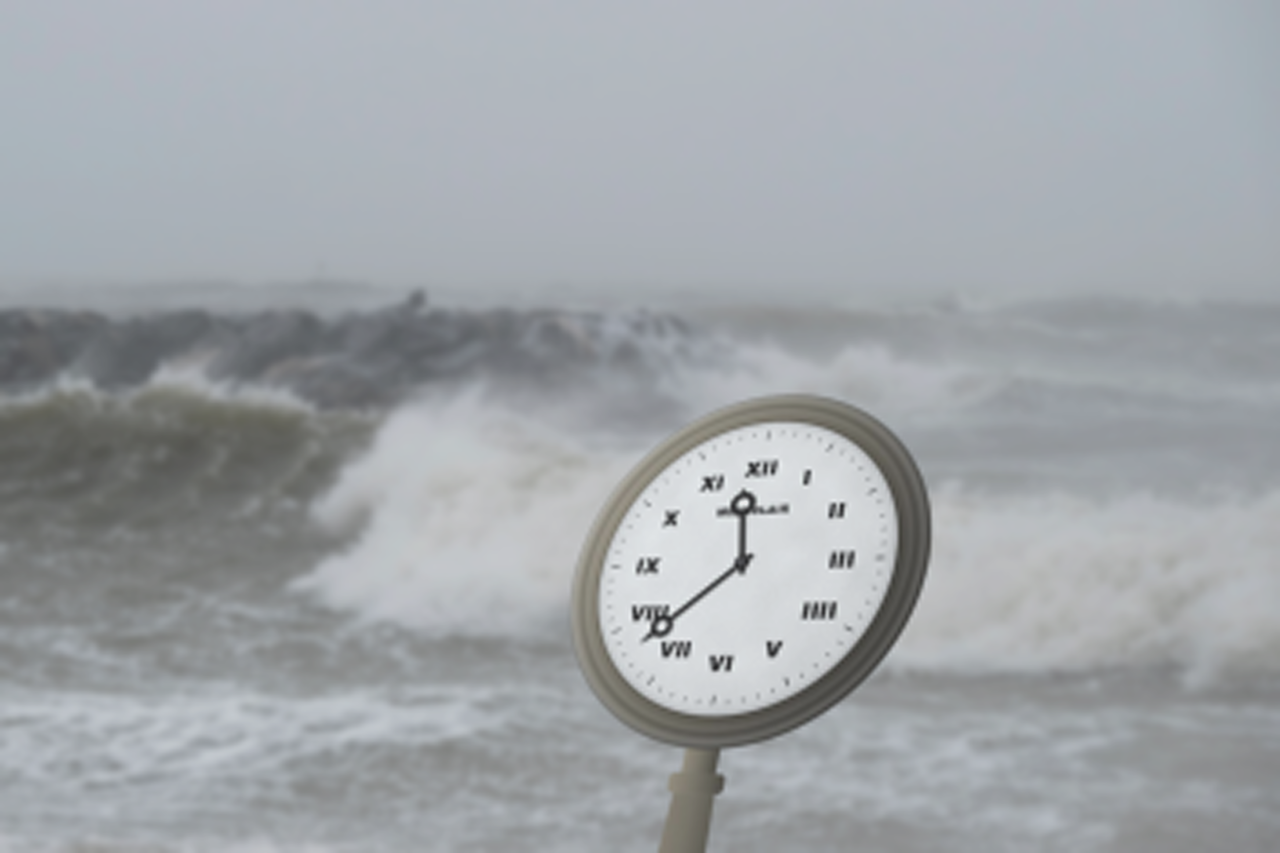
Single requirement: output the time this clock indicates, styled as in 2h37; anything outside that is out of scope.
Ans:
11h38
